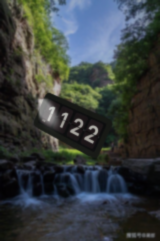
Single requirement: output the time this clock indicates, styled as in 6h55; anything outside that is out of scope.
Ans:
11h22
